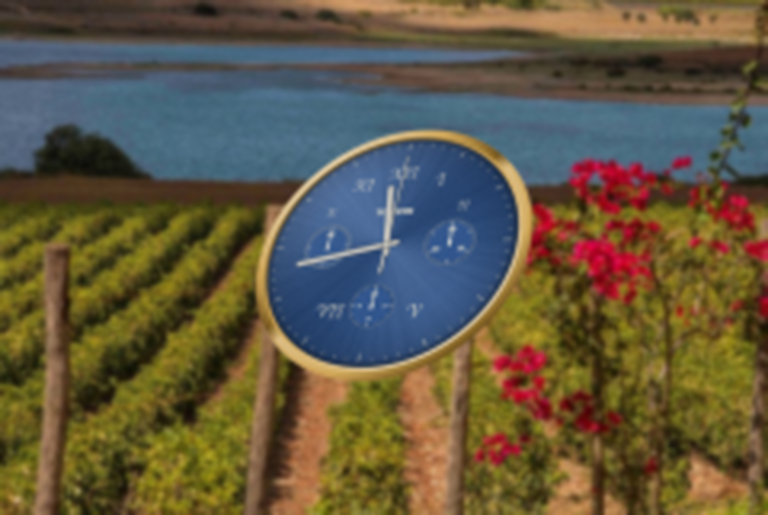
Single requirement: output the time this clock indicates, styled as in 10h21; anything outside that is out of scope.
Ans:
11h43
